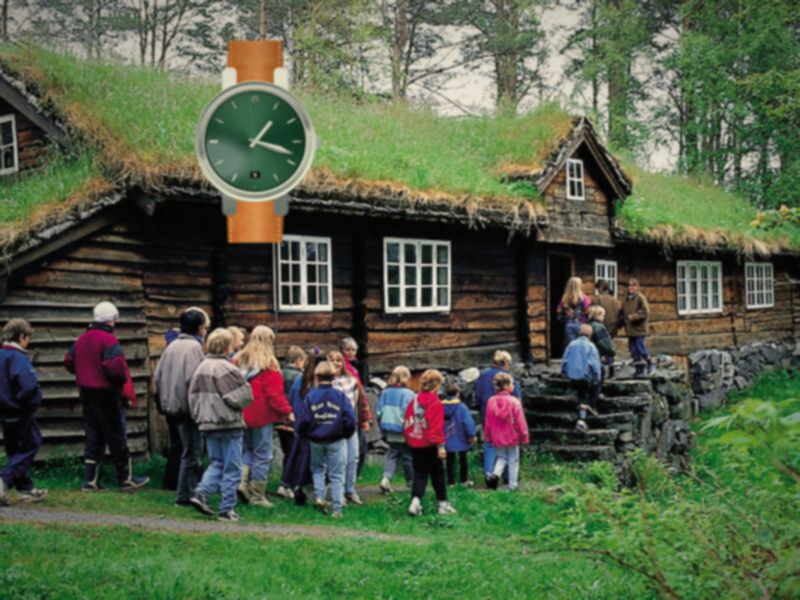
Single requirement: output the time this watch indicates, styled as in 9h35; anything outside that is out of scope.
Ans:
1h18
